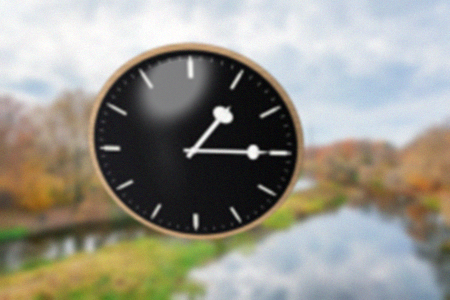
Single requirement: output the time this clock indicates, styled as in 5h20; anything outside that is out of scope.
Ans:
1h15
